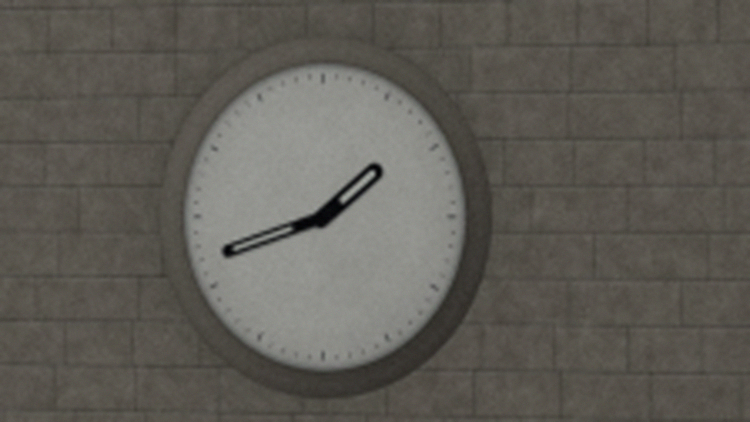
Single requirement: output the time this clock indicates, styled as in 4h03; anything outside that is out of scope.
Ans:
1h42
